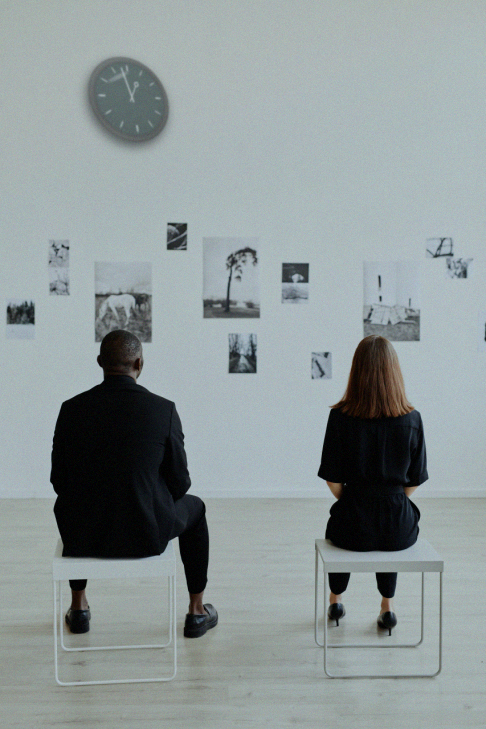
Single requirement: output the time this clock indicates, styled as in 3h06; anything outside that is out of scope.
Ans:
12h58
